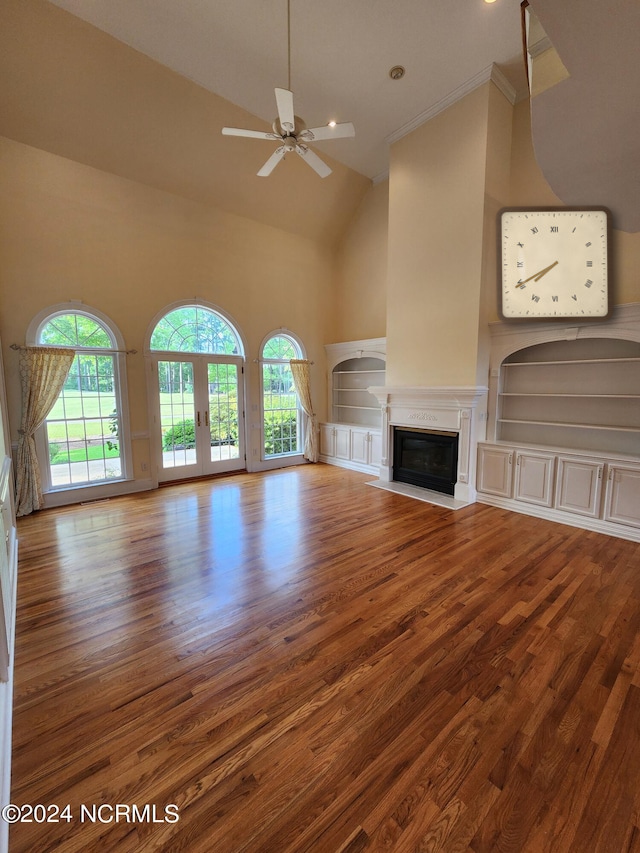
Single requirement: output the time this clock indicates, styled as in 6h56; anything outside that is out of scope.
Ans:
7h40
